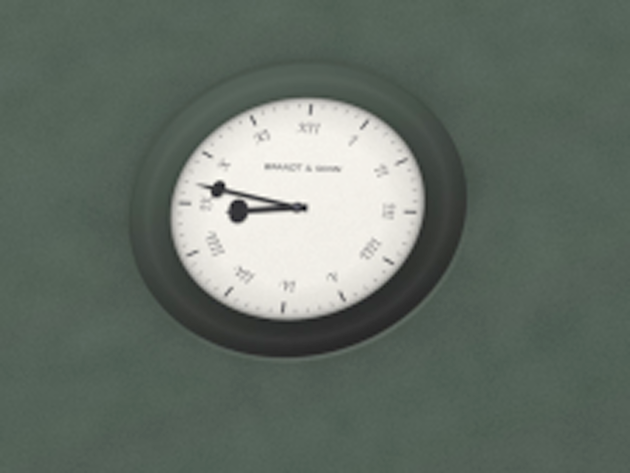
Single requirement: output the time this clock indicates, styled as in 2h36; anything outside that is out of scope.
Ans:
8h47
